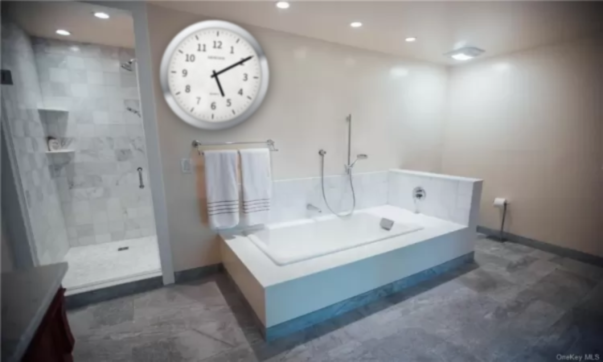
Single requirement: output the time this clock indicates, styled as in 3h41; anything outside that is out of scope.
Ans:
5h10
